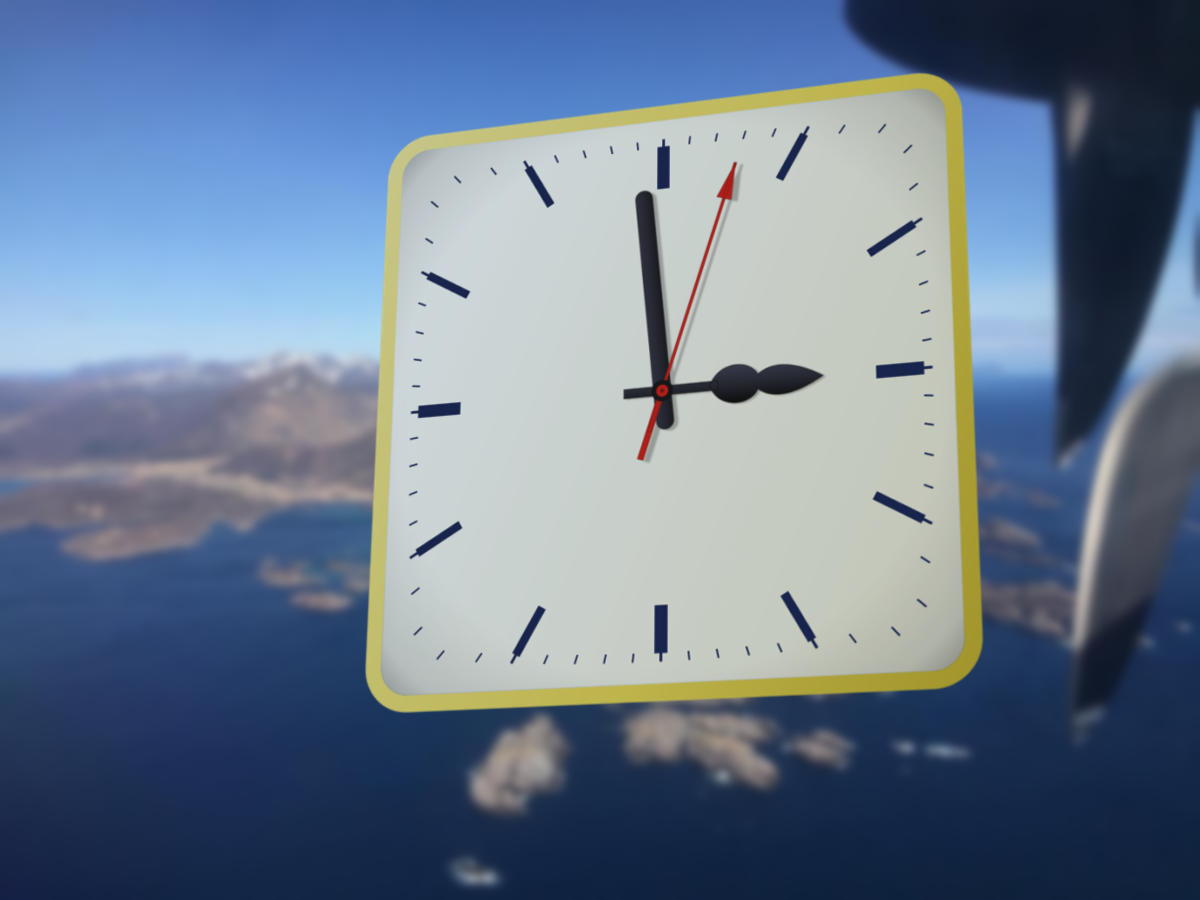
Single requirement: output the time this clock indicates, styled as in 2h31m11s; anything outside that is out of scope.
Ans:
2h59m03s
